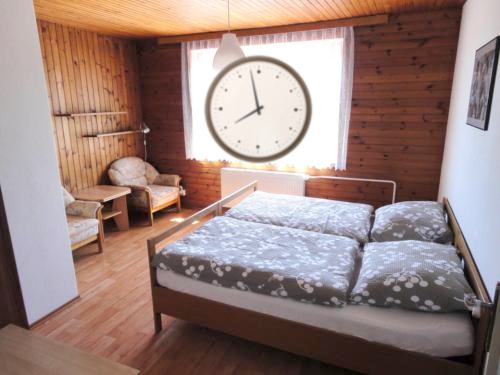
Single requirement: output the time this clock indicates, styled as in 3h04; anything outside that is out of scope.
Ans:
7h58
